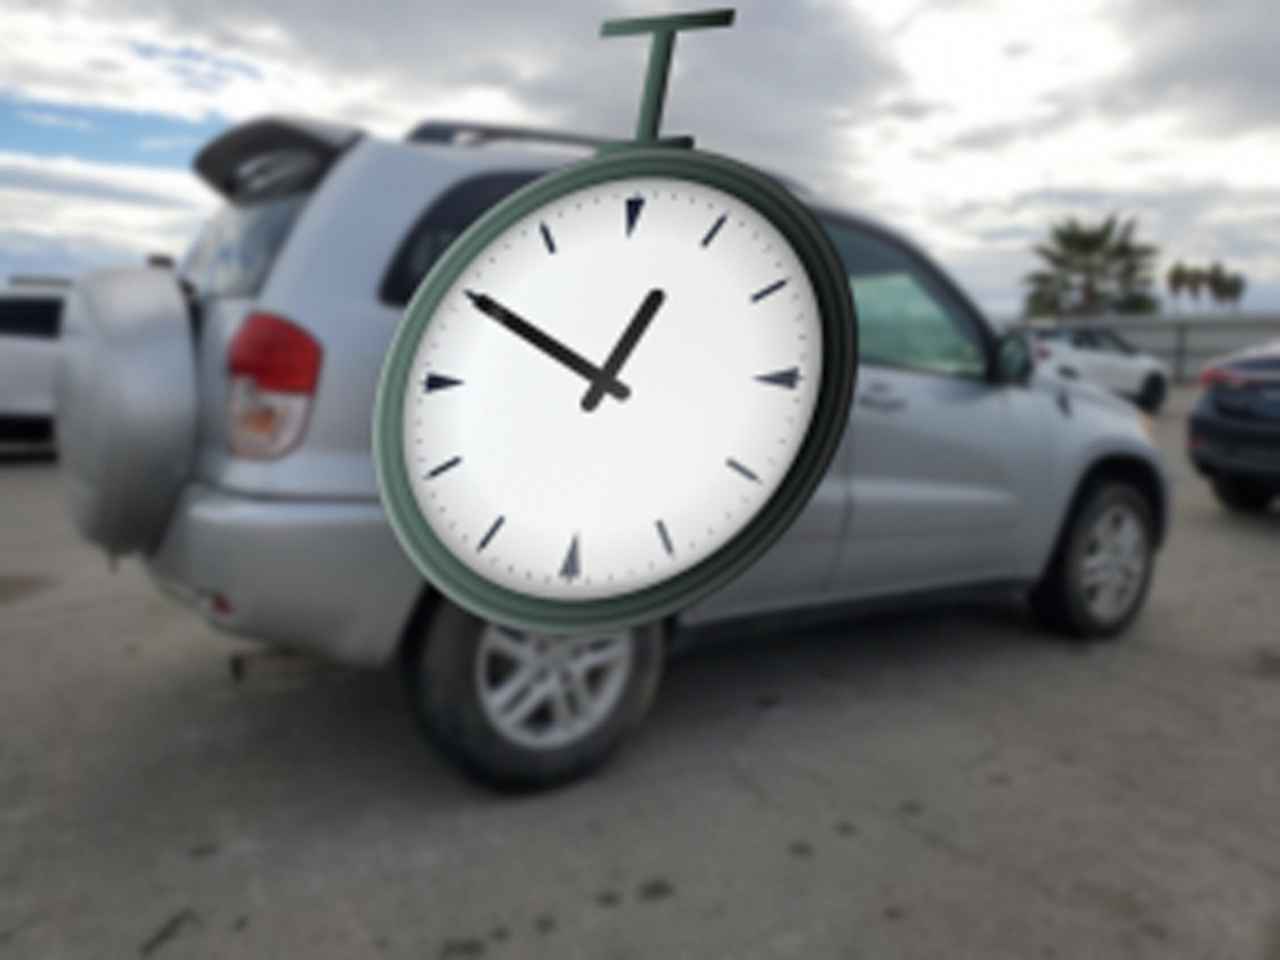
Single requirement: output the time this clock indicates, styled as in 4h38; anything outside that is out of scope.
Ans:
12h50
